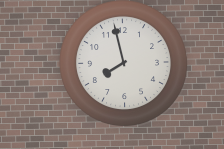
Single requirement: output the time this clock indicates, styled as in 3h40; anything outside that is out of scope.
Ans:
7h58
